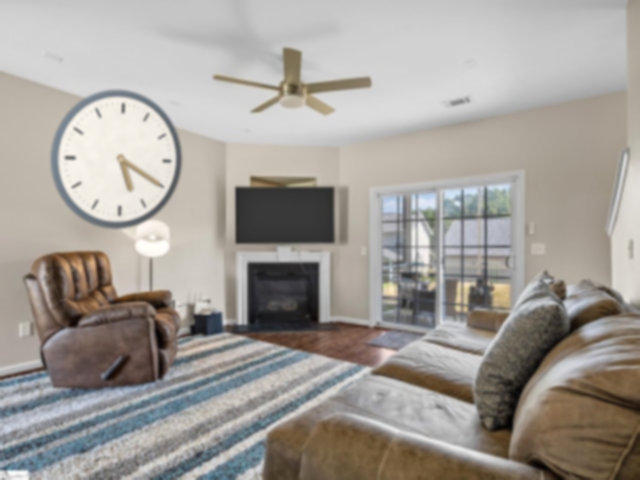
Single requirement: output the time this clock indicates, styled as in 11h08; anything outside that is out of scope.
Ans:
5h20
